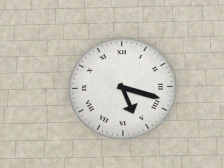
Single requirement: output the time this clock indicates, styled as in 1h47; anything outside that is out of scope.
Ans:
5h18
